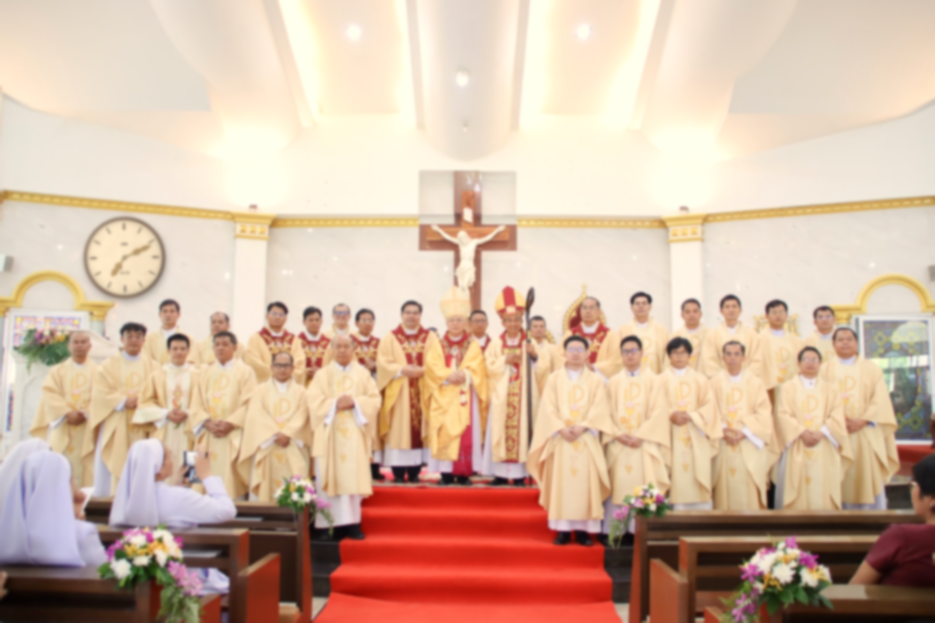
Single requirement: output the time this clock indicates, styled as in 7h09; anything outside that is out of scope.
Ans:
7h11
